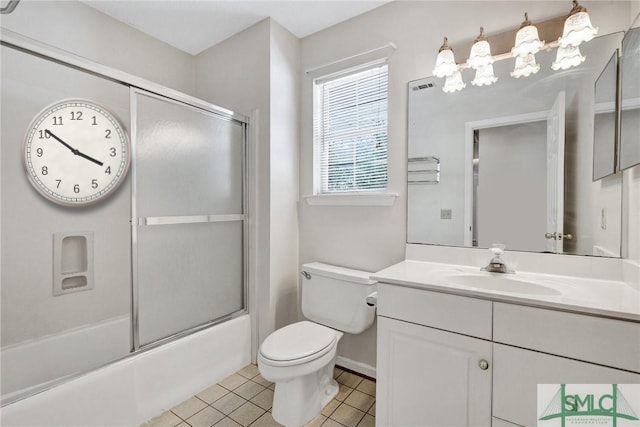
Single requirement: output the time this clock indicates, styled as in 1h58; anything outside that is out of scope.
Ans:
3h51
